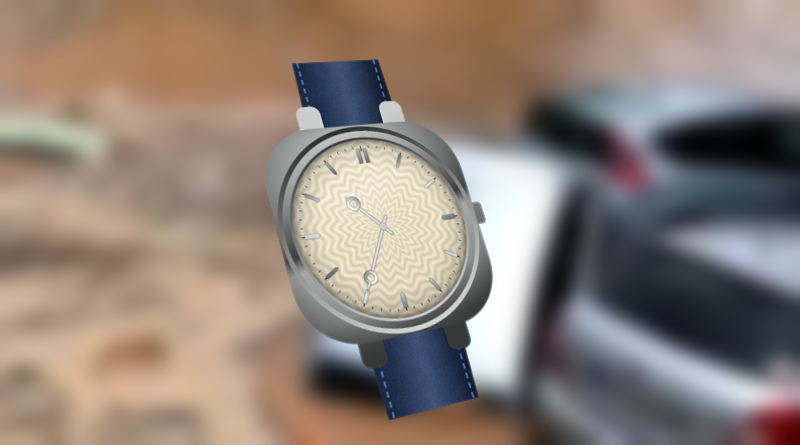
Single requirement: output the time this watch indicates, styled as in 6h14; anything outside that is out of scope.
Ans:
10h35
